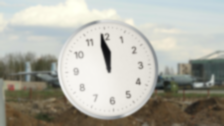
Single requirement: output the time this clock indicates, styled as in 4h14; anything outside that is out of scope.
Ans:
11h59
